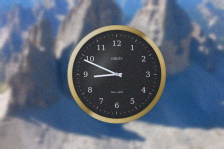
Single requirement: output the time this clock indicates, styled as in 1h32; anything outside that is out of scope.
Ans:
8h49
